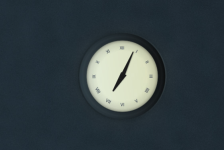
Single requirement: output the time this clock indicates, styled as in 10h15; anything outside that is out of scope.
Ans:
7h04
